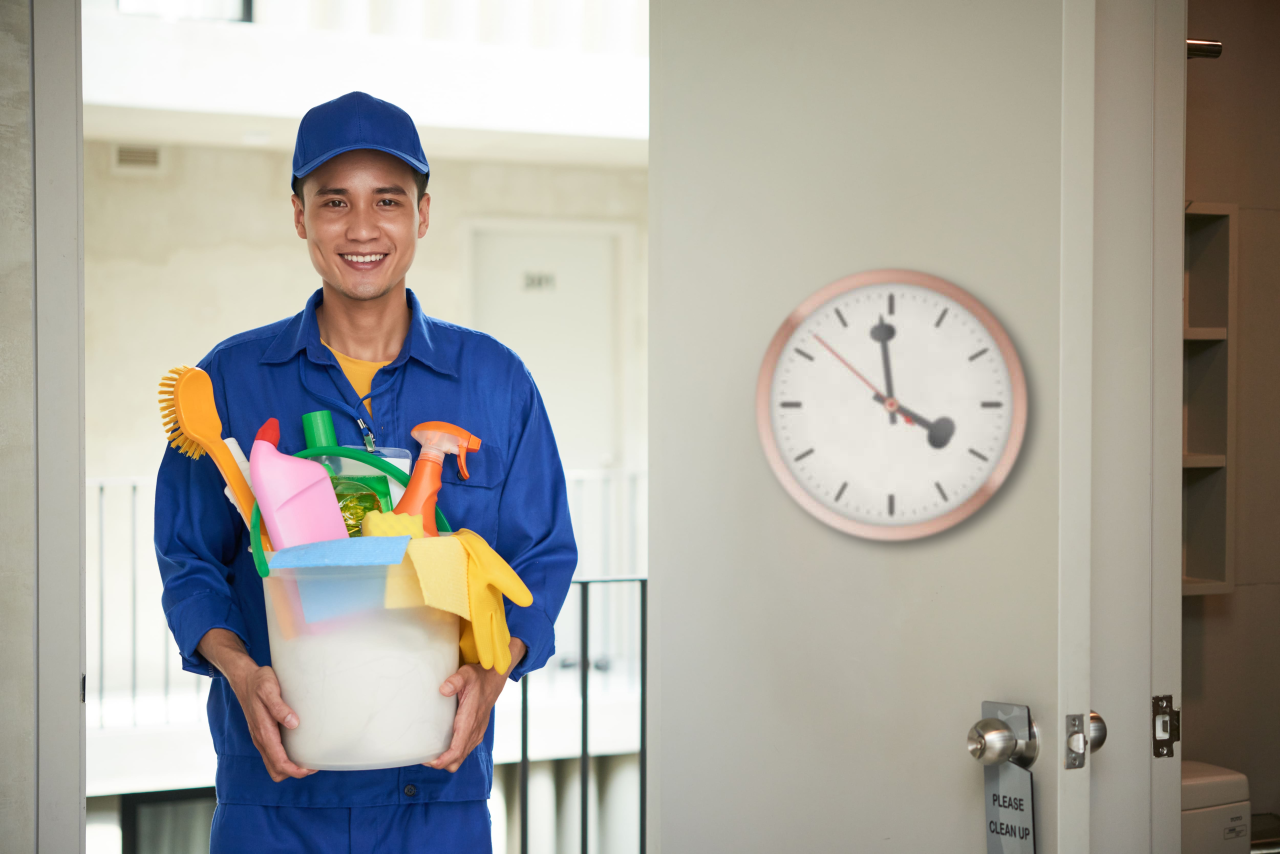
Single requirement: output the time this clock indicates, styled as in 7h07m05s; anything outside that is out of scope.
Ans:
3h58m52s
